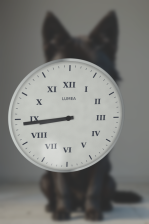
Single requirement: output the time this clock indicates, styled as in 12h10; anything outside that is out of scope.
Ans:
8h44
